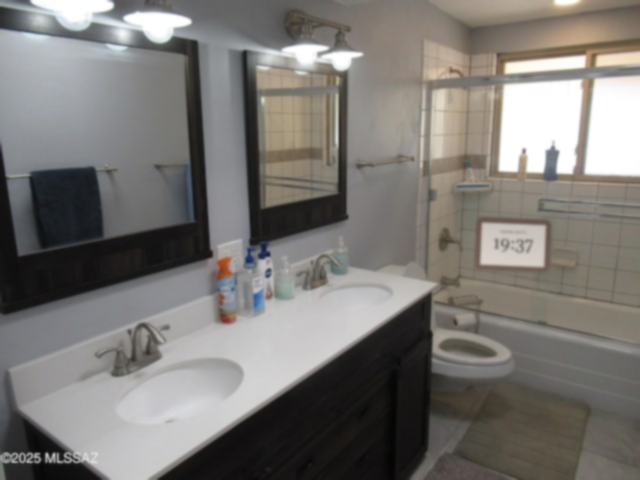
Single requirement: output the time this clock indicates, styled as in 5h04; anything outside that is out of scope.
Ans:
19h37
